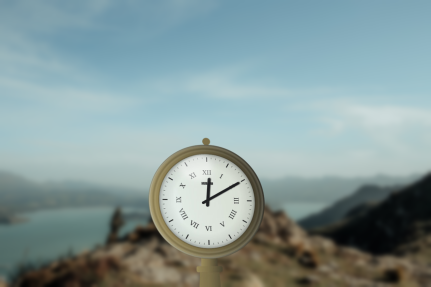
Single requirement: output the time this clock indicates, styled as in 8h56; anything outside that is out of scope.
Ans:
12h10
